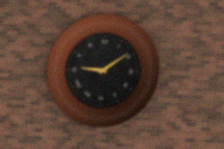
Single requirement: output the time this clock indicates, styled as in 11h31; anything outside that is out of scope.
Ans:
9h09
